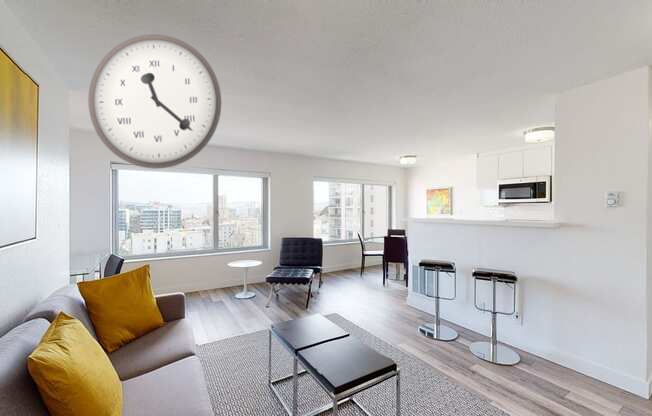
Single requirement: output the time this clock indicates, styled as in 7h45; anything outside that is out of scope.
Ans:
11h22
